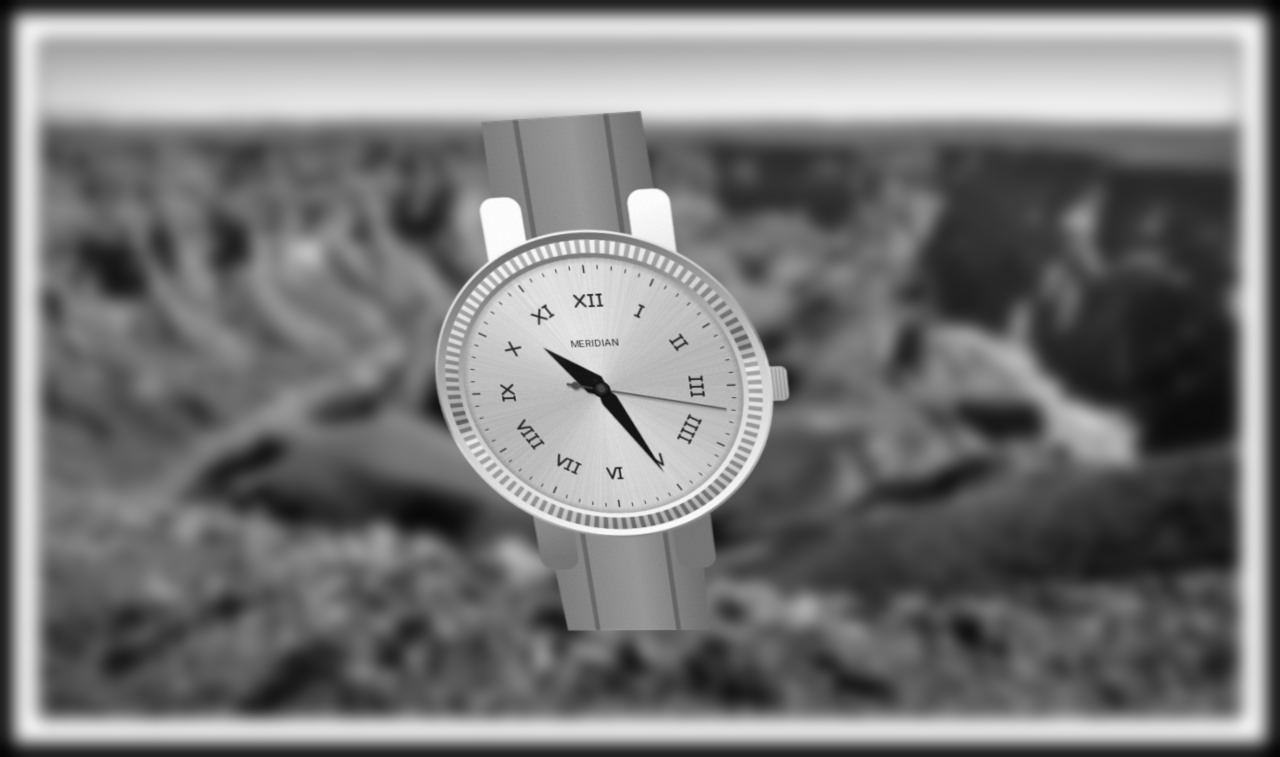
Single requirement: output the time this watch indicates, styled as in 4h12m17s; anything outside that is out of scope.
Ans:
10h25m17s
